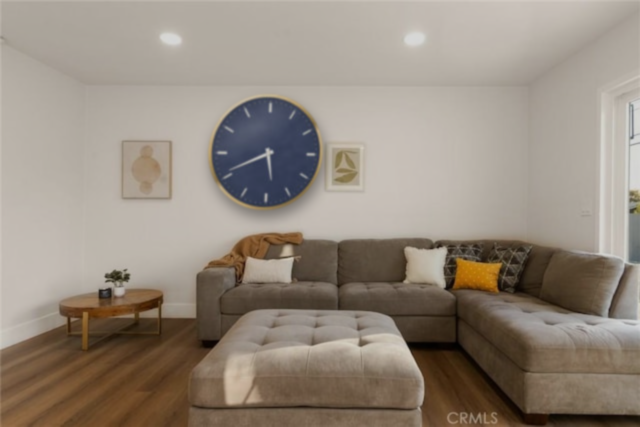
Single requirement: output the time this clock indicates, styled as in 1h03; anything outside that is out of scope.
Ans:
5h41
